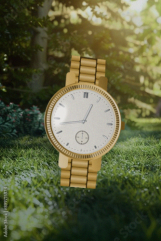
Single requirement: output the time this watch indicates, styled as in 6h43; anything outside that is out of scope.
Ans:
12h43
